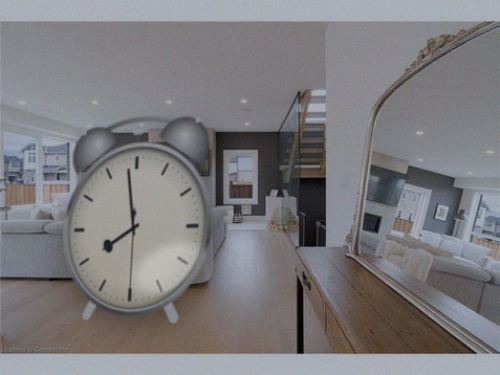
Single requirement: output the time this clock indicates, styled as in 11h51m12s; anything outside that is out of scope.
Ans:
7h58m30s
